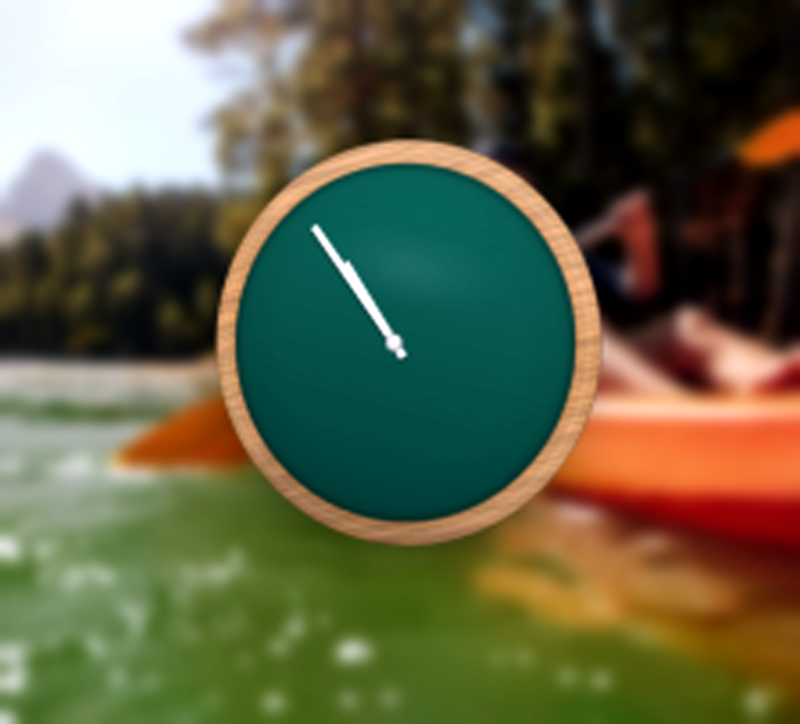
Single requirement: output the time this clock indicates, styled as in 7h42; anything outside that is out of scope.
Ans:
10h54
